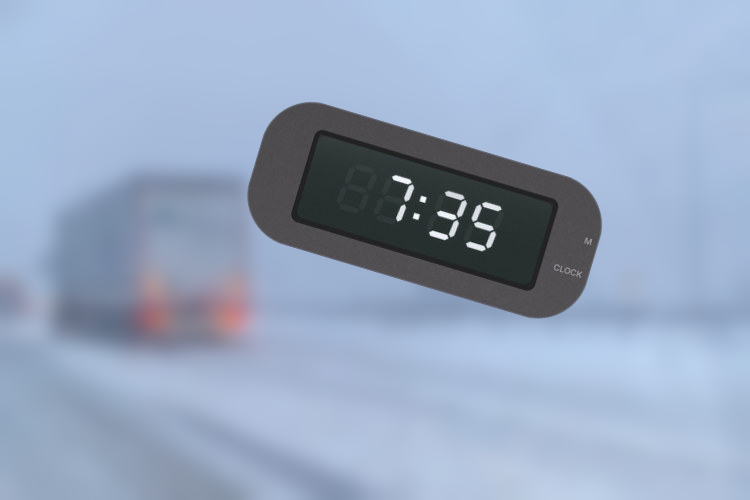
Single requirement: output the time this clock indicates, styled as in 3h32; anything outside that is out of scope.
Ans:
7h35
